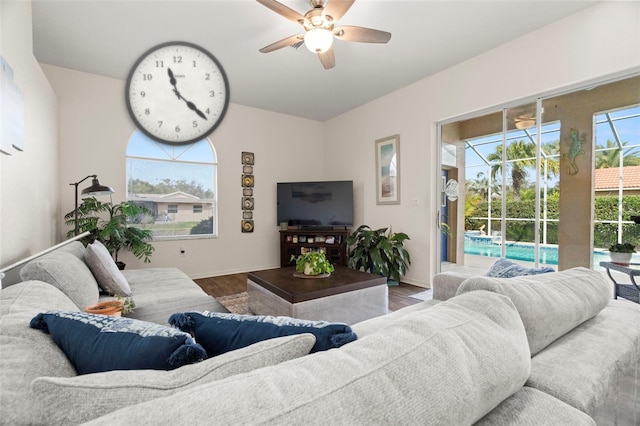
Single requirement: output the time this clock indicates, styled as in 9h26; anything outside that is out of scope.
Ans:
11h22
